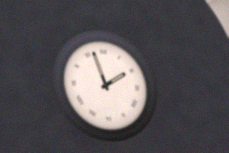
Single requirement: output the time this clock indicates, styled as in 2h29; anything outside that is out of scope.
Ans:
1h57
